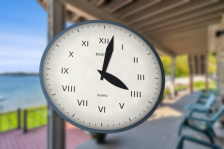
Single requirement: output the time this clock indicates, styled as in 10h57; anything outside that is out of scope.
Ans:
4h02
